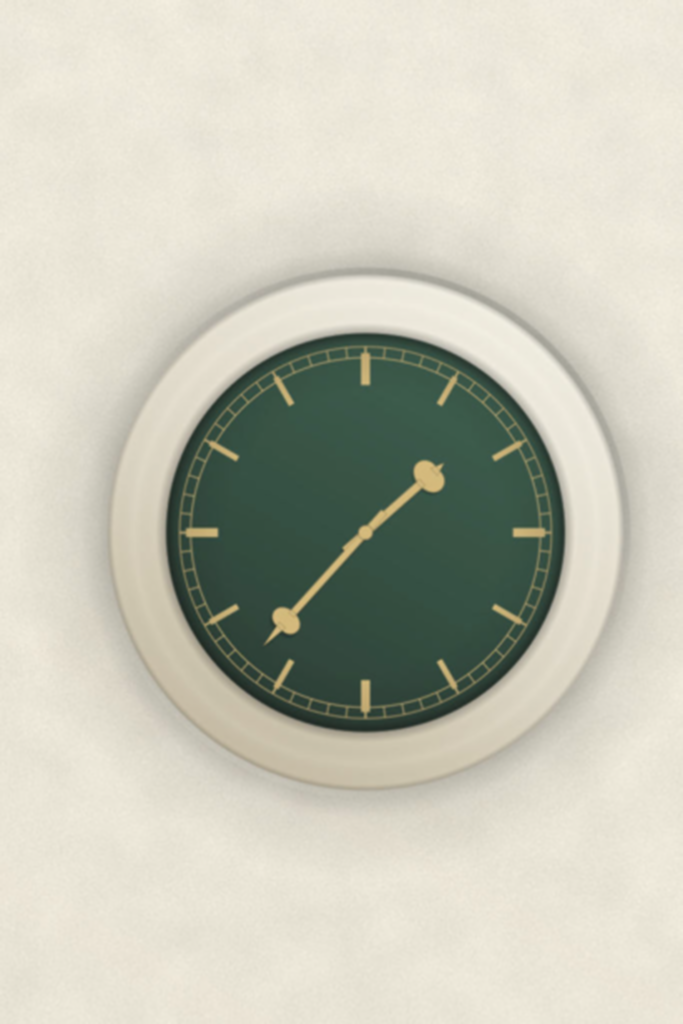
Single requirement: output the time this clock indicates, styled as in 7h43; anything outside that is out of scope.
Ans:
1h37
